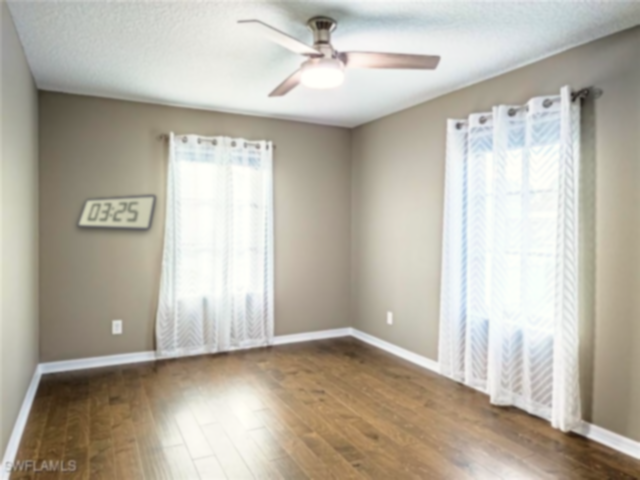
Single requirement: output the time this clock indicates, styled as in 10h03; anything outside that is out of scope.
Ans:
3h25
